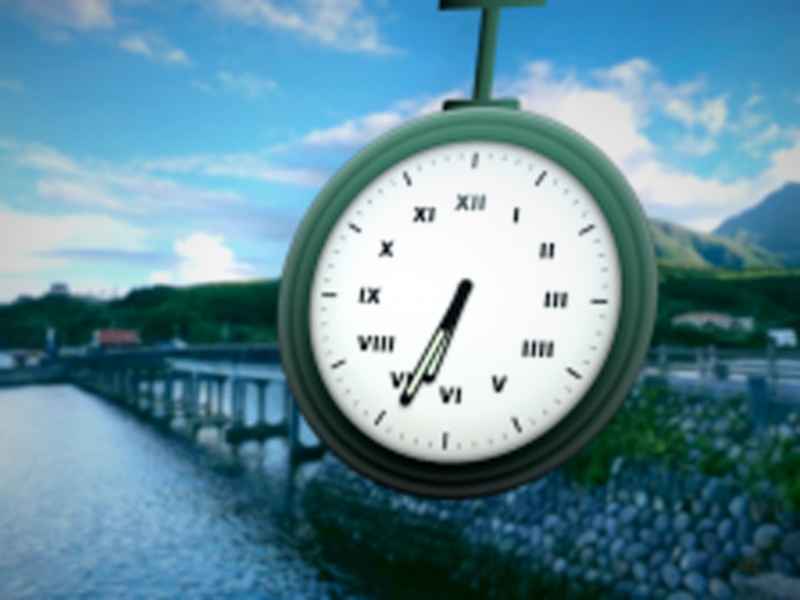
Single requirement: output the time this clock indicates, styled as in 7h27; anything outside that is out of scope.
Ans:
6h34
